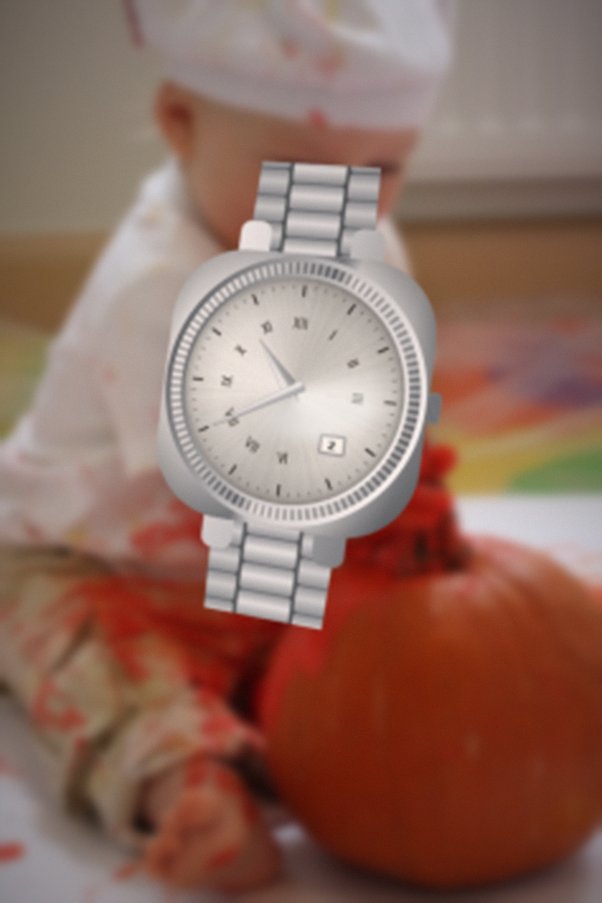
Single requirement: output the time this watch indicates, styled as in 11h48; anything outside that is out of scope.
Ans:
10h40
